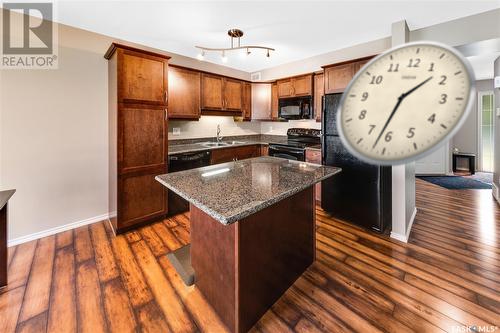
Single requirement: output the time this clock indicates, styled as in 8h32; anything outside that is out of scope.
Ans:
1h32
